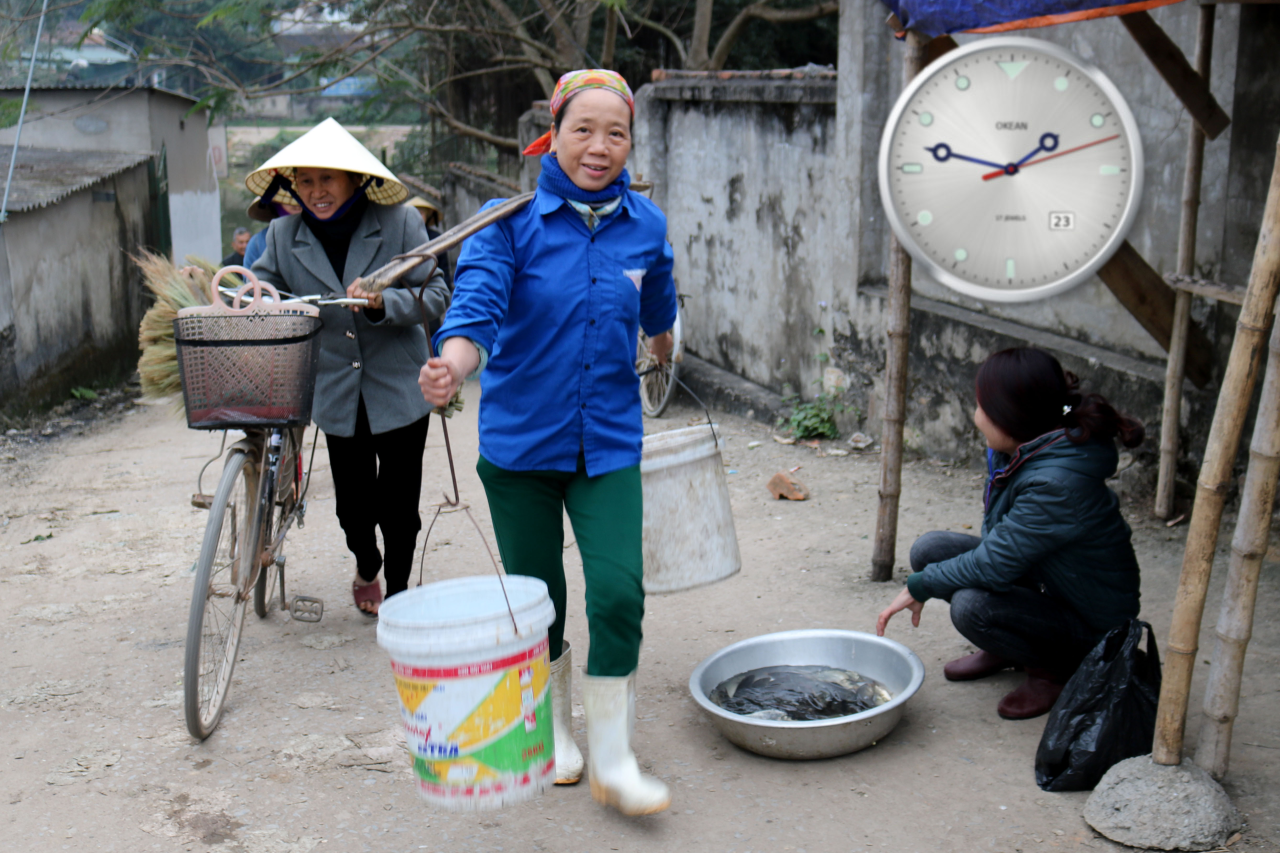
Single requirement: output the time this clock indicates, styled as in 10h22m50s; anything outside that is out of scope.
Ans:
1h47m12s
